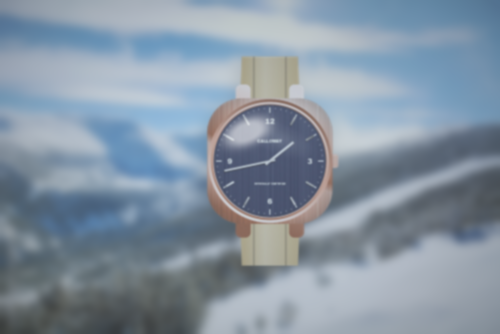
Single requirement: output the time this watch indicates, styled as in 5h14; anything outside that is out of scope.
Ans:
1h43
